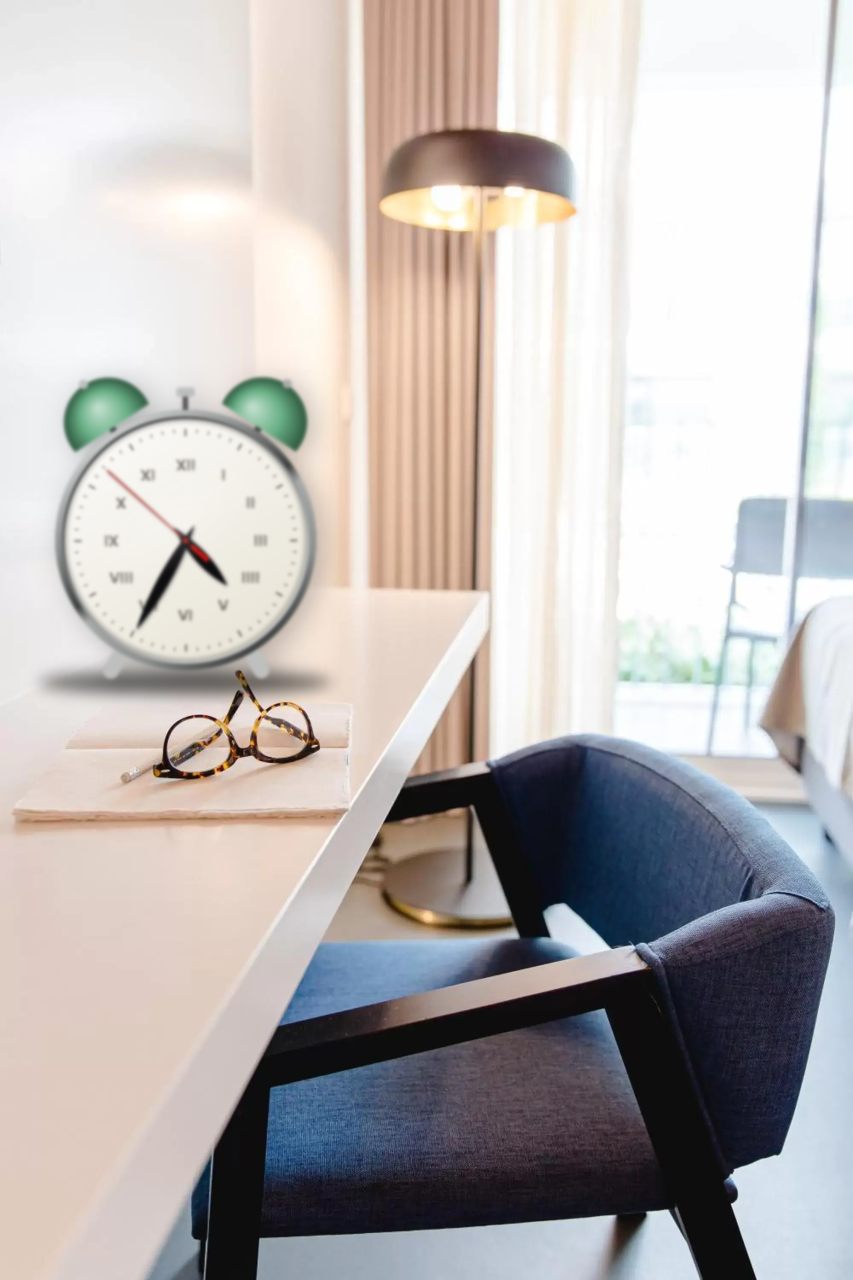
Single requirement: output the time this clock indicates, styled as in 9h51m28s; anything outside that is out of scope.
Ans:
4h34m52s
